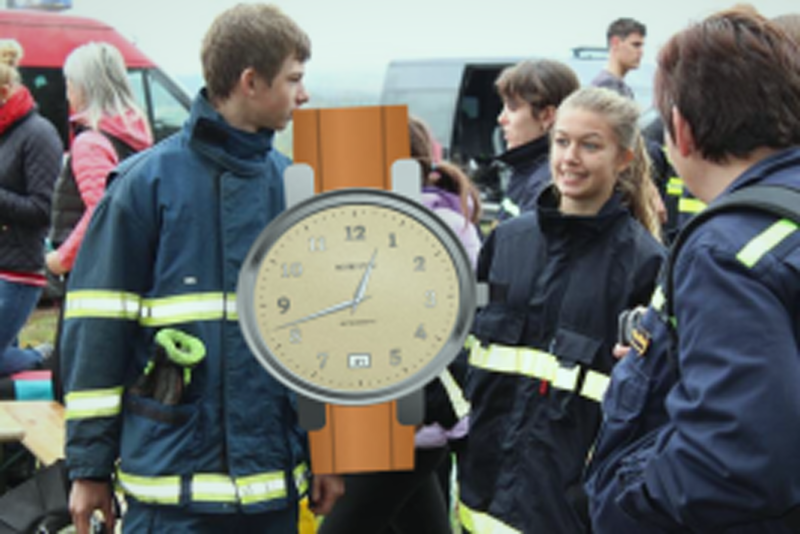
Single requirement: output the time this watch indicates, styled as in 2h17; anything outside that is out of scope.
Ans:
12h42
